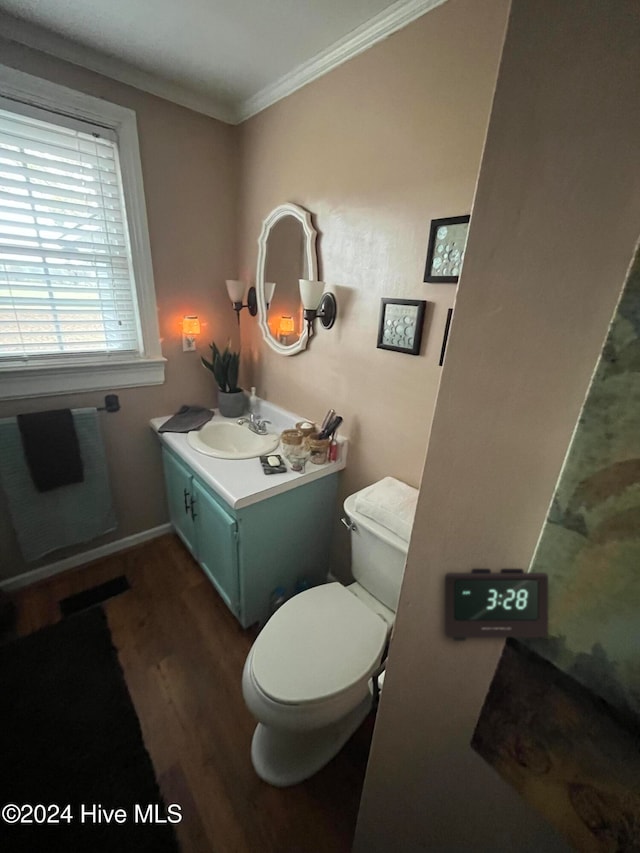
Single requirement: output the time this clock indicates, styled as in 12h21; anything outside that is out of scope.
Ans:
3h28
